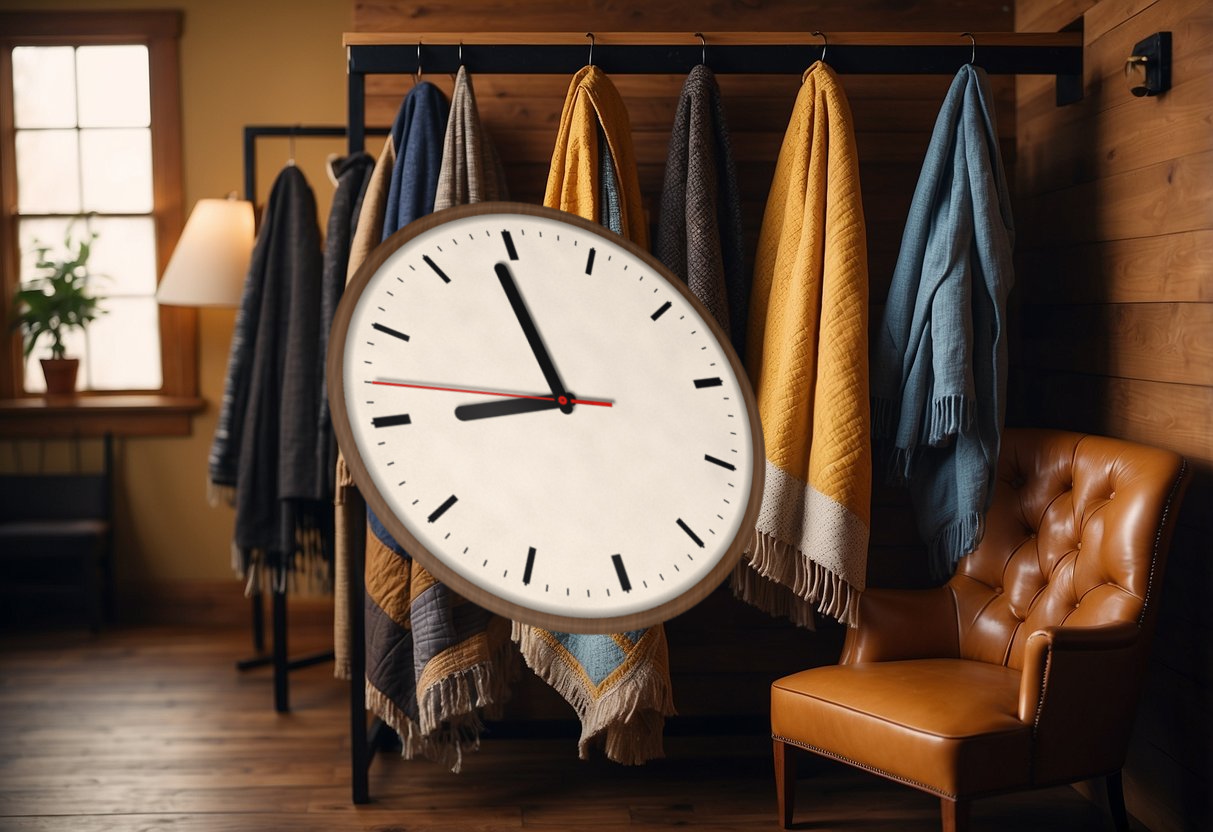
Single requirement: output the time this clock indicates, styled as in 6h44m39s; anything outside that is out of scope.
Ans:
8h58m47s
